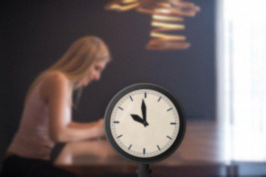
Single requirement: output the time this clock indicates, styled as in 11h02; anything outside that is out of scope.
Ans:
9h59
